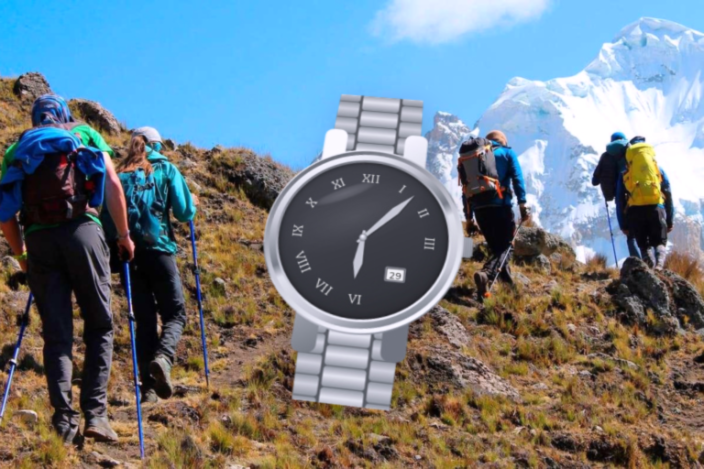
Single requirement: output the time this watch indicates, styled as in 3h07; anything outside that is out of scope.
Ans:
6h07
